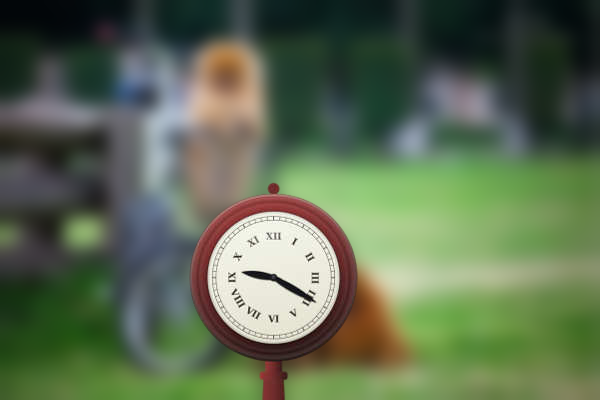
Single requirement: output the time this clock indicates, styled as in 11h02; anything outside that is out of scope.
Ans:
9h20
